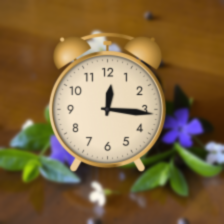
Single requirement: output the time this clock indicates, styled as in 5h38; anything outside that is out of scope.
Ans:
12h16
